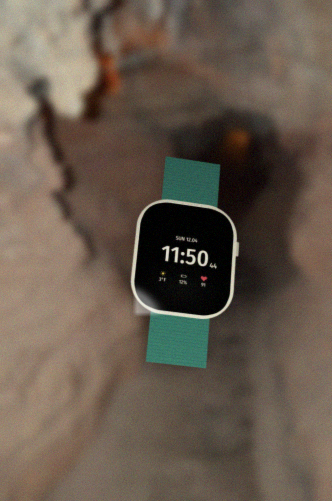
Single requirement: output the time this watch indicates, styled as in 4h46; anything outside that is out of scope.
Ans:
11h50
